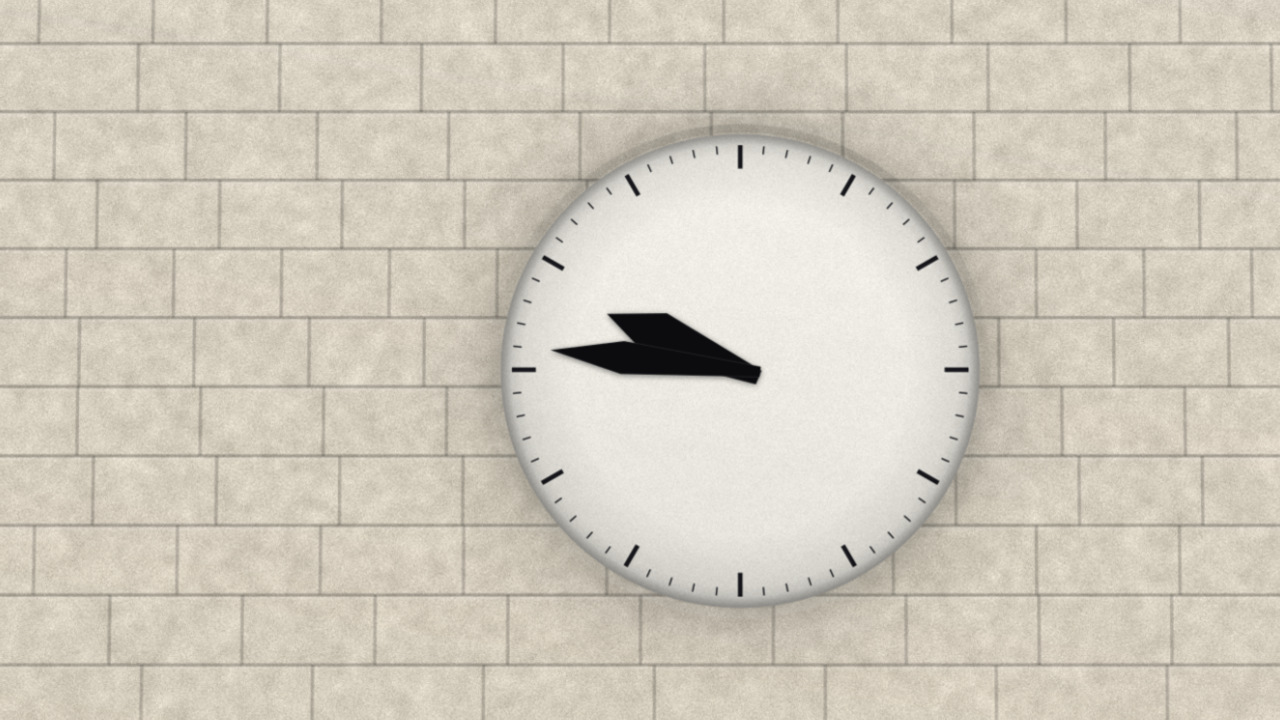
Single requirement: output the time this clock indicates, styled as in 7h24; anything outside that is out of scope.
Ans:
9h46
